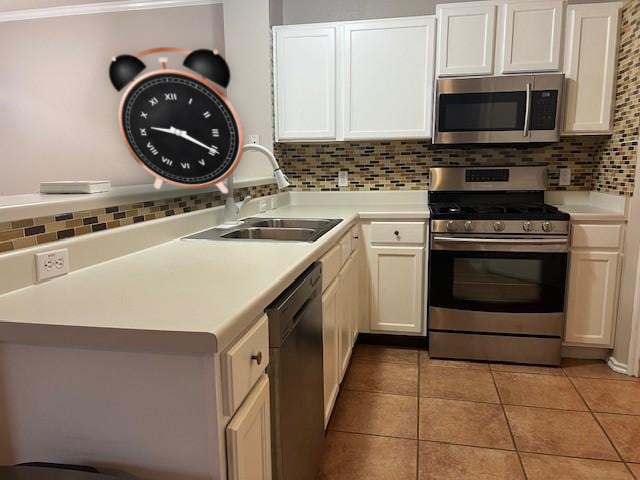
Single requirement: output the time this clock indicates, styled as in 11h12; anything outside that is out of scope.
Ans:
9h20
